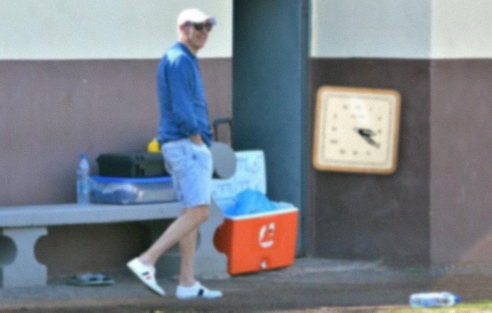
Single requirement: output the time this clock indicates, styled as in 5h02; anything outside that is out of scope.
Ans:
3h21
